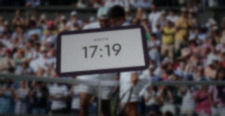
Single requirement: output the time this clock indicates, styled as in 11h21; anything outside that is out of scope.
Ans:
17h19
